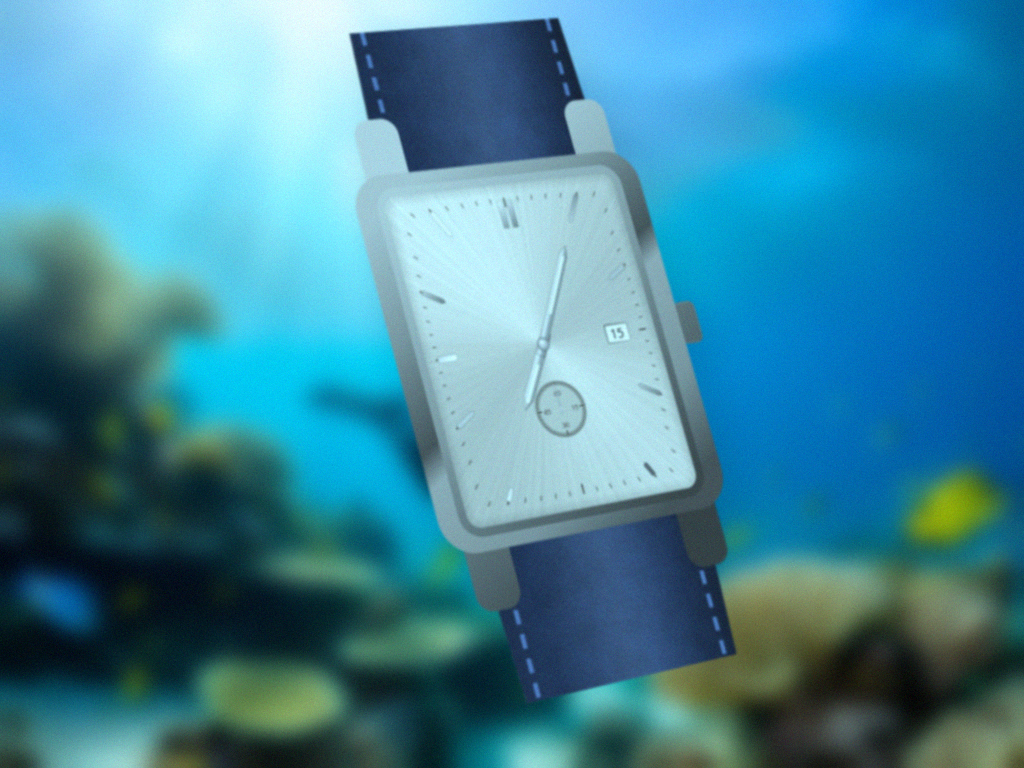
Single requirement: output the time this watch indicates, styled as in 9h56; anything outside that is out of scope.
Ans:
7h05
